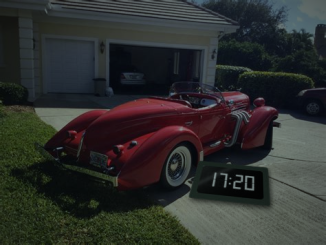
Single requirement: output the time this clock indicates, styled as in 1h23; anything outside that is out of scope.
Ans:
17h20
